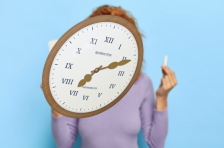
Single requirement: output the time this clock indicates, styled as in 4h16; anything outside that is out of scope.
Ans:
7h11
